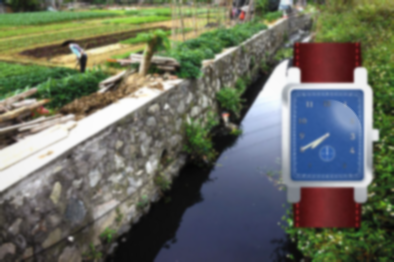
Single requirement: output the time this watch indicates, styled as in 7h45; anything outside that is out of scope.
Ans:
7h40
